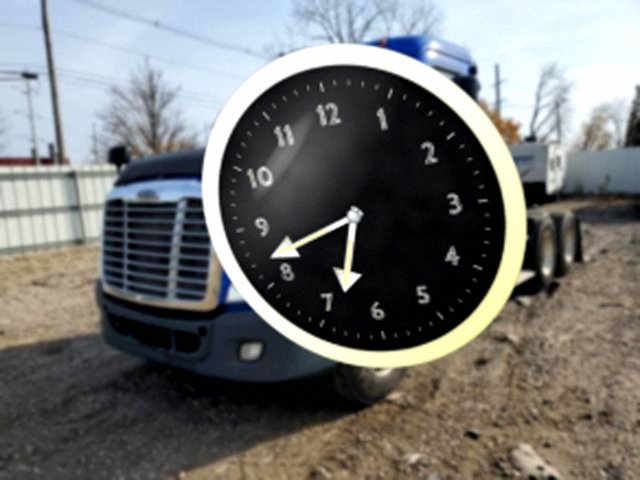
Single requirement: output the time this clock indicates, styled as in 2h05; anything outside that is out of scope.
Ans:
6h42
